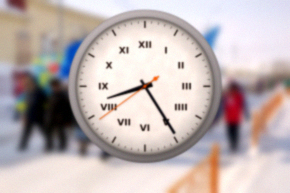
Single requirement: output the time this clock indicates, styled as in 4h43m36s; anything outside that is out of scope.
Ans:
8h24m39s
